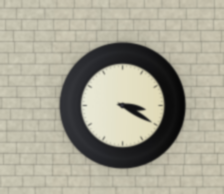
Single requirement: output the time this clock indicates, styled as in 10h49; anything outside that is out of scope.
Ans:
3h20
